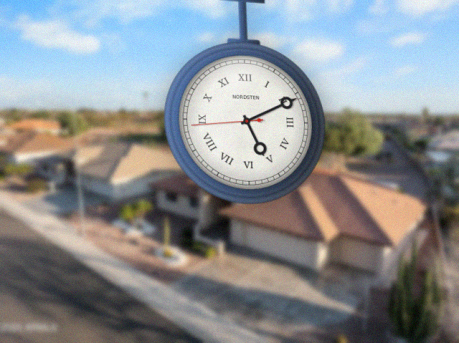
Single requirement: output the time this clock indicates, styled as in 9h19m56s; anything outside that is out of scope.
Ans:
5h10m44s
